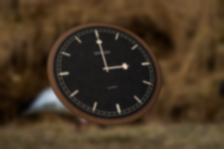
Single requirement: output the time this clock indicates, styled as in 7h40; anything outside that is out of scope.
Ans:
3h00
